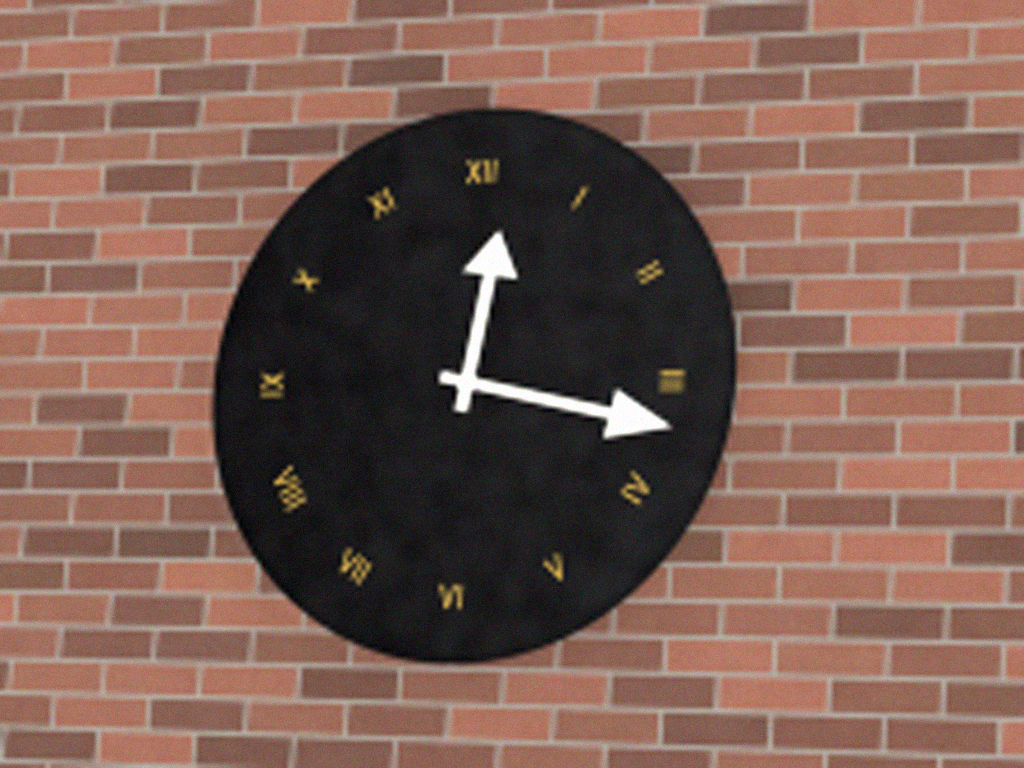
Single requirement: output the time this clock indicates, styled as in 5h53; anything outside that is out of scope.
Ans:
12h17
